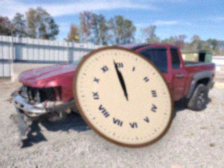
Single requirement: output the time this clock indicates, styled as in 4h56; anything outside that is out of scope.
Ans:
11h59
